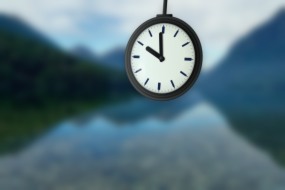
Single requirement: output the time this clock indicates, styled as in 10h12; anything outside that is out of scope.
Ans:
9h59
